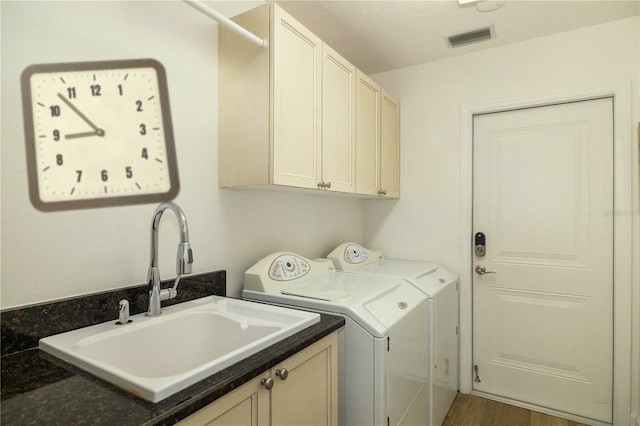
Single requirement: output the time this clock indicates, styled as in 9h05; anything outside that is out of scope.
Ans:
8h53
